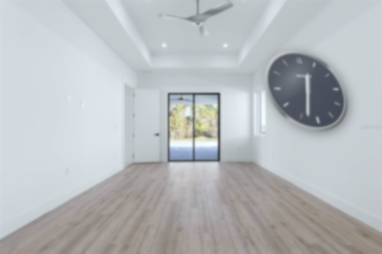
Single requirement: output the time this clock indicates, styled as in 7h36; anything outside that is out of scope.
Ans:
12h33
